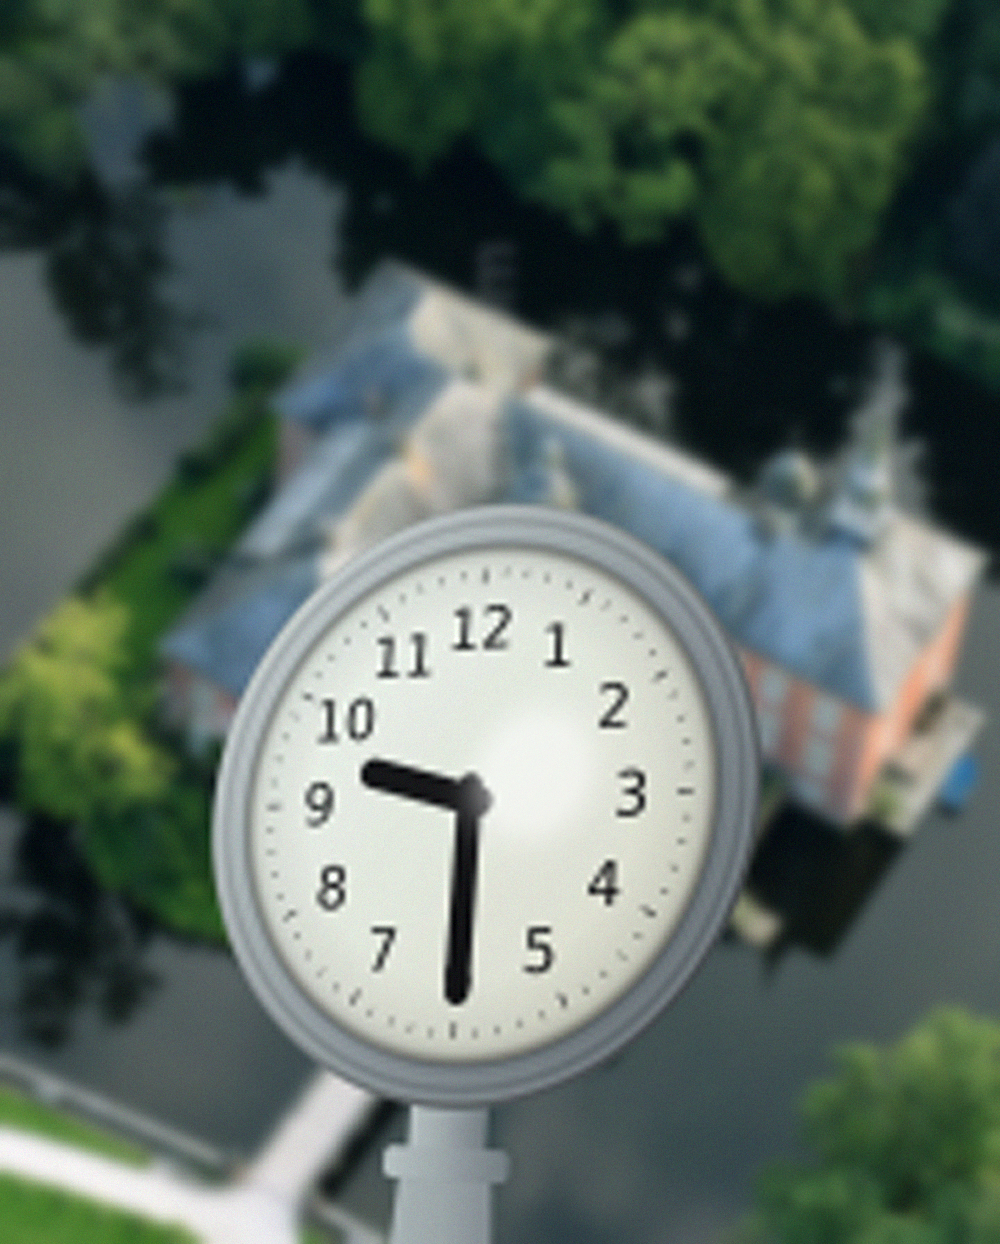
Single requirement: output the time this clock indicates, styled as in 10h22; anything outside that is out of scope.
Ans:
9h30
